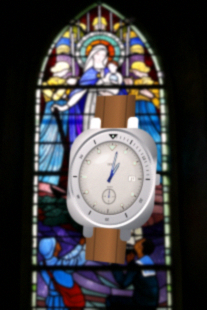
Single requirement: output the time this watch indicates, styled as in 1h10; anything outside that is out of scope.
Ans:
1h02
